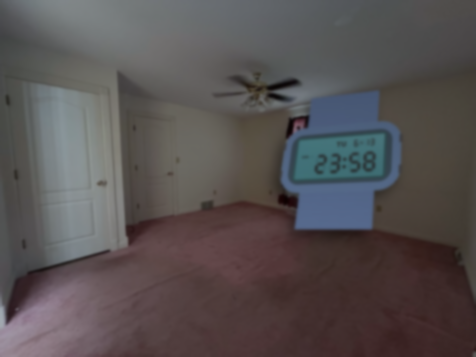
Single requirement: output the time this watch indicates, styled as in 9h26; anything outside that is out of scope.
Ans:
23h58
